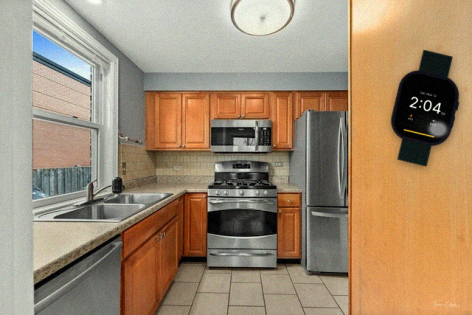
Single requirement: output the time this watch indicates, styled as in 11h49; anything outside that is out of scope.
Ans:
2h04
